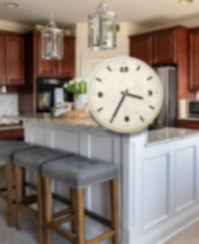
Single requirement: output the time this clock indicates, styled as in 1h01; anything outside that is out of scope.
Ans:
3h35
